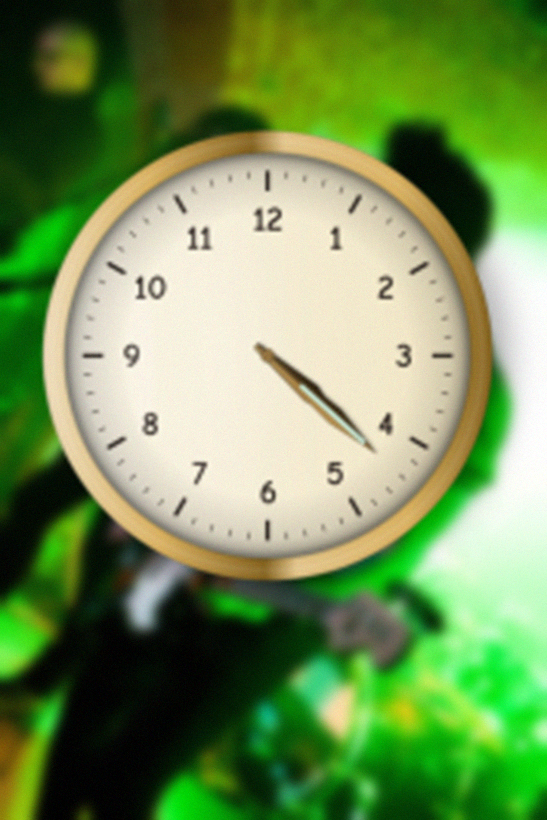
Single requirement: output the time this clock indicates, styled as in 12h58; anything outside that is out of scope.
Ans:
4h22
